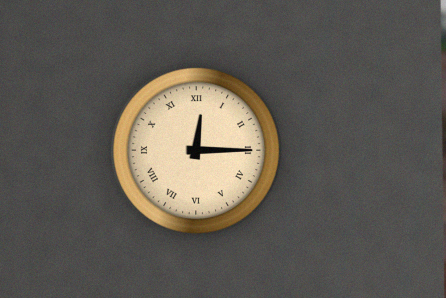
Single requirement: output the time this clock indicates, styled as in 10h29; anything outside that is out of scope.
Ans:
12h15
